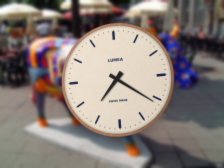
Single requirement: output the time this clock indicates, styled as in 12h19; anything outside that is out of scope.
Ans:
7h21
